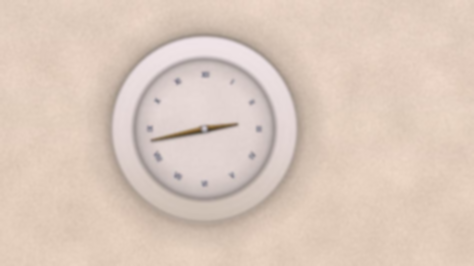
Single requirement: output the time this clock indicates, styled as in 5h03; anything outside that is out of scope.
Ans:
2h43
